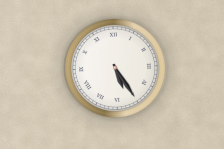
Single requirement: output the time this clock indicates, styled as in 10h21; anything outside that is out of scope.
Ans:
5h25
